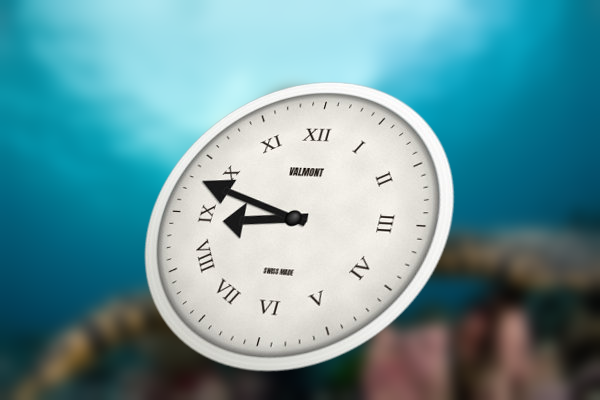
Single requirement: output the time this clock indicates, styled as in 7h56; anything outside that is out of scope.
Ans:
8h48
